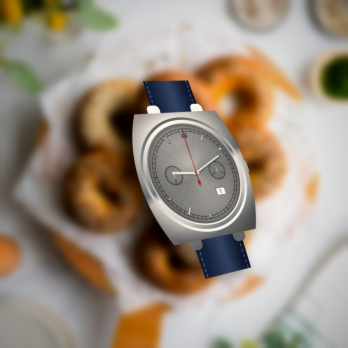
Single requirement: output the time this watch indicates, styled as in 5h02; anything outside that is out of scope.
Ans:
9h11
